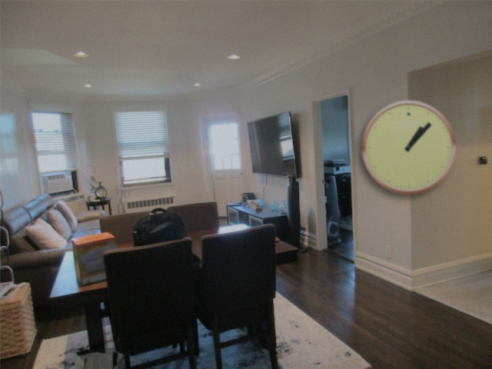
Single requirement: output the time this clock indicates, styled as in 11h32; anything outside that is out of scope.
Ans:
1h07
